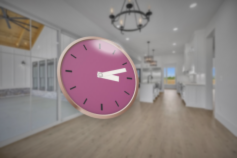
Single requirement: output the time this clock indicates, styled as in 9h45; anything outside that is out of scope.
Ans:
3h12
